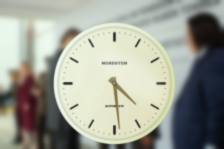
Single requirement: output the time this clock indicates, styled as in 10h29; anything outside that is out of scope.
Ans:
4h29
